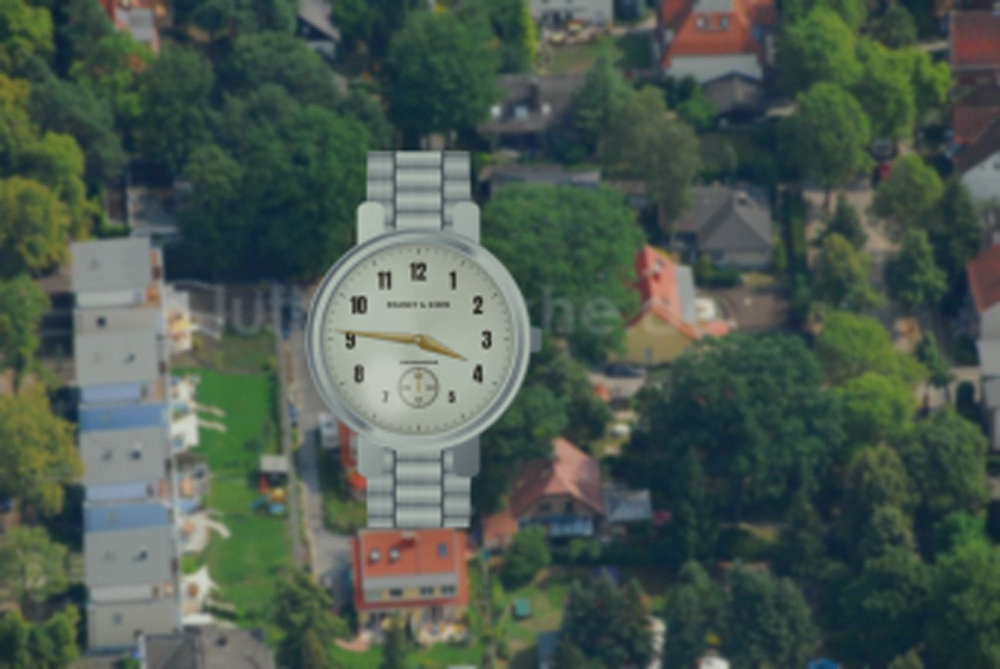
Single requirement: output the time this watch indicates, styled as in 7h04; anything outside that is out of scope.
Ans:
3h46
